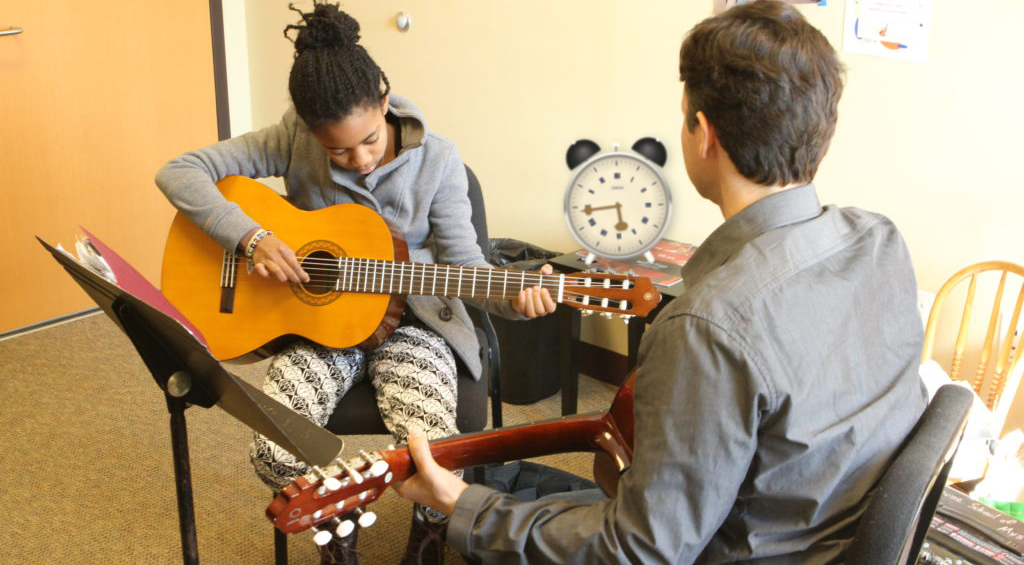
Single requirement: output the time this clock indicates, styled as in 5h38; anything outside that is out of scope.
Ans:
5h44
